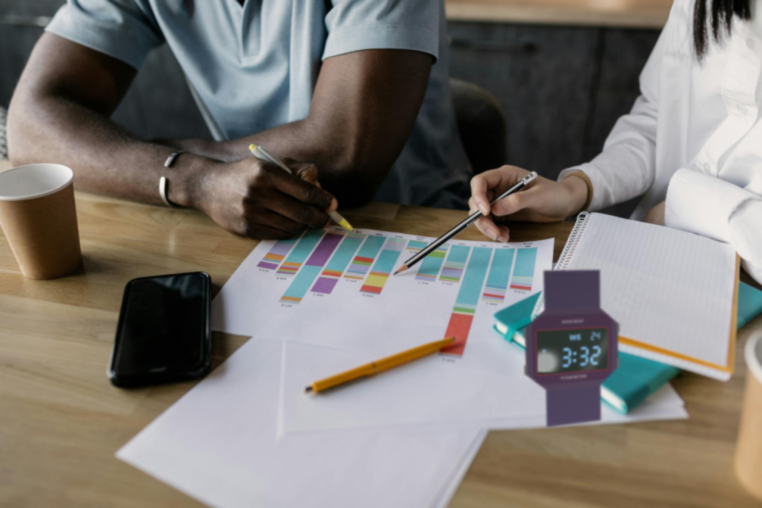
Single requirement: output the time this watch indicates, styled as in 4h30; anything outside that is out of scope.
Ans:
3h32
